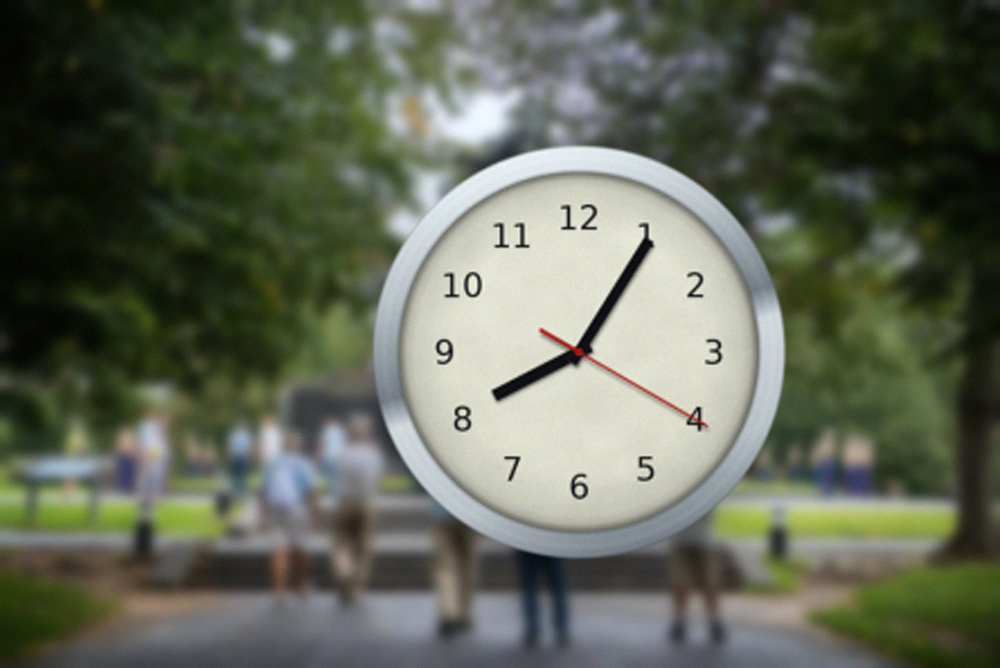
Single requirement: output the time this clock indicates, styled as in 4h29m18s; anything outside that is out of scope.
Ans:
8h05m20s
